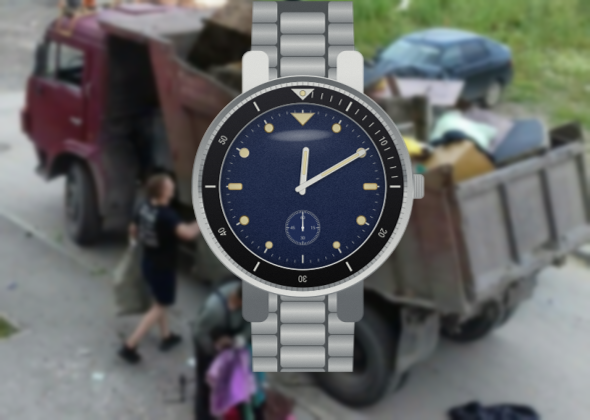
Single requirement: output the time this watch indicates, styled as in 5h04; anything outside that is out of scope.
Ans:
12h10
